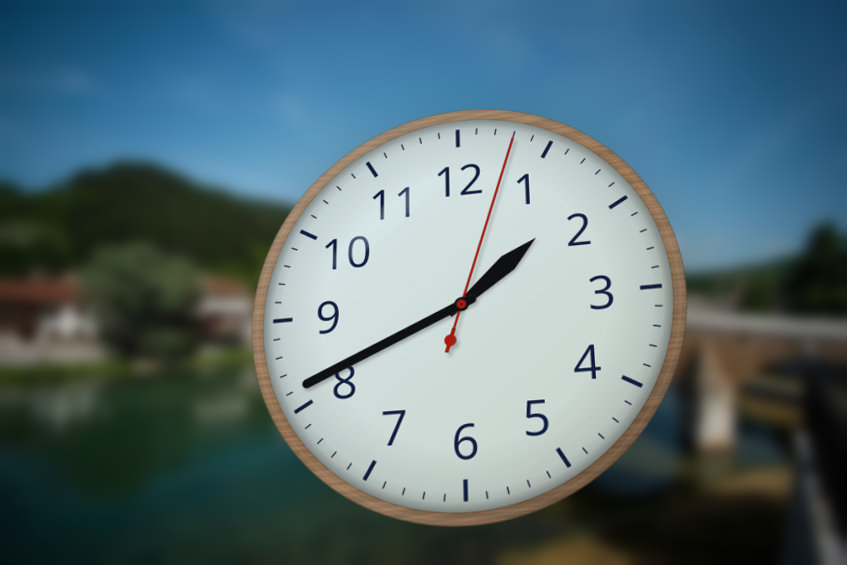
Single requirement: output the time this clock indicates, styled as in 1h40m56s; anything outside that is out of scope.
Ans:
1h41m03s
